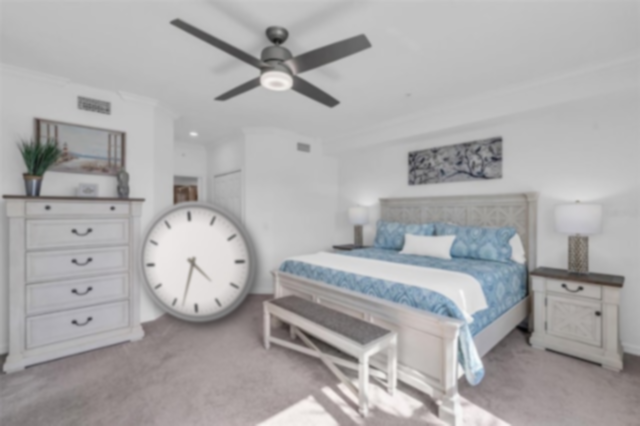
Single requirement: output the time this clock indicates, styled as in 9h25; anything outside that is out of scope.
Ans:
4h33
